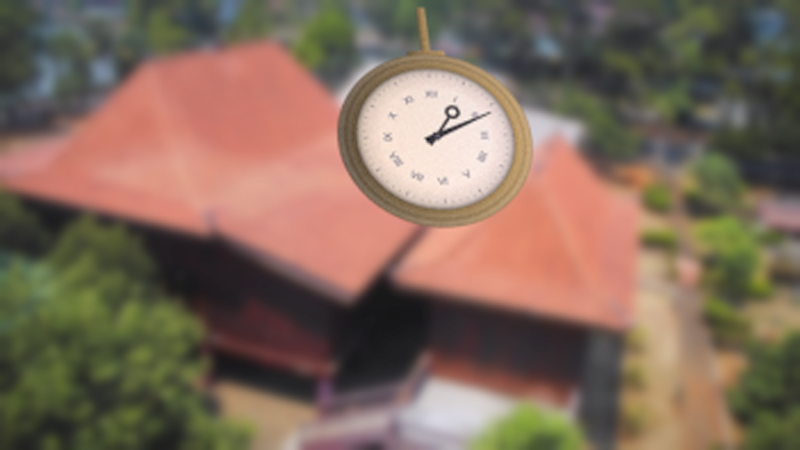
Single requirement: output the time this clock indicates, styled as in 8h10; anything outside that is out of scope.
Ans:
1h11
